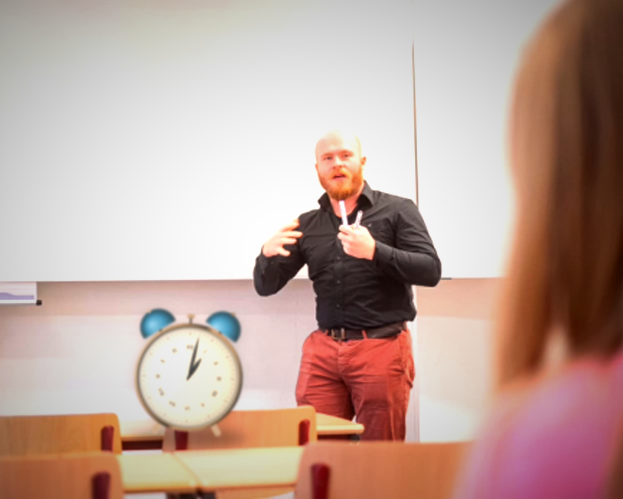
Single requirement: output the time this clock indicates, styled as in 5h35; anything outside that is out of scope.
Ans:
1h02
